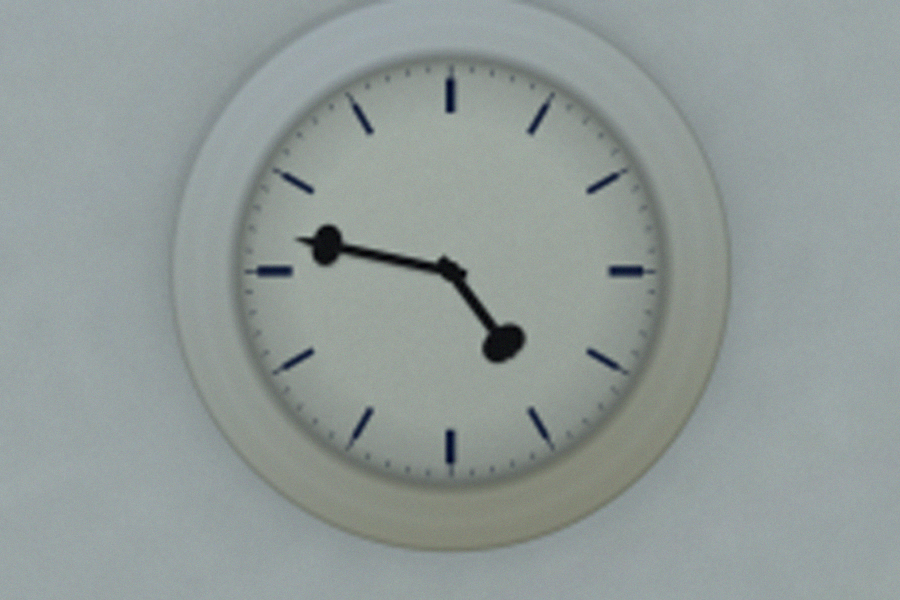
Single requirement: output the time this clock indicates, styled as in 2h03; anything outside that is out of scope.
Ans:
4h47
